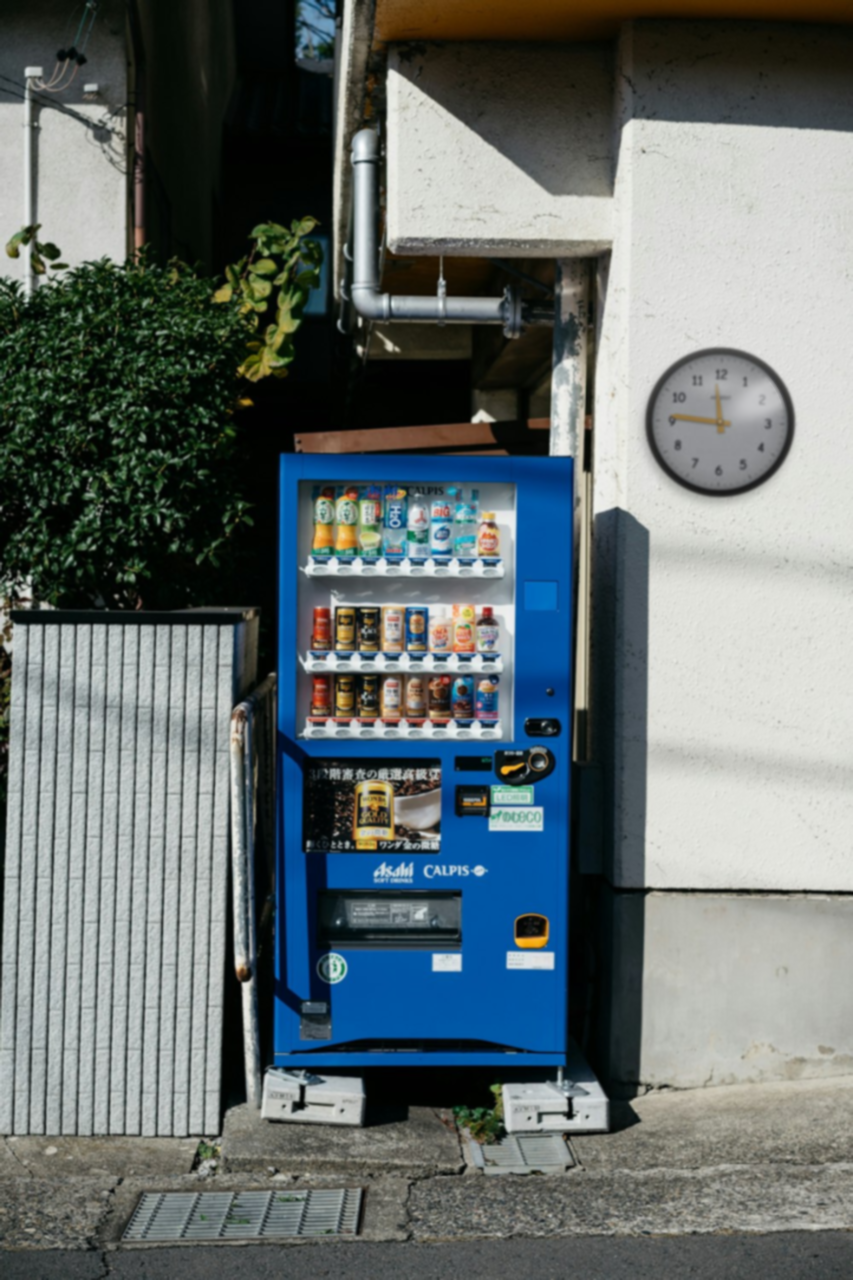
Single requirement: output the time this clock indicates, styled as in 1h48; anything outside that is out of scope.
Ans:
11h46
